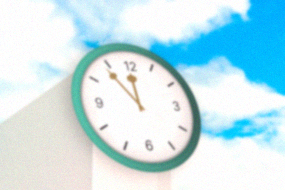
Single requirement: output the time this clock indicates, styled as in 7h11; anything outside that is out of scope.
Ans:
11h54
